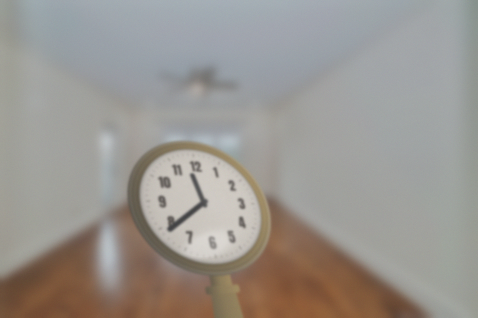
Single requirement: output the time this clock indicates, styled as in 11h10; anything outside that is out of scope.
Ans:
11h39
